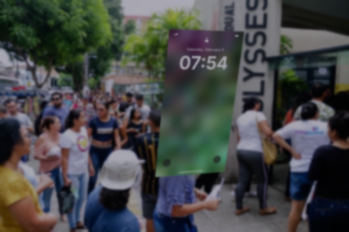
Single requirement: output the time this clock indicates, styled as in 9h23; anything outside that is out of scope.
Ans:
7h54
